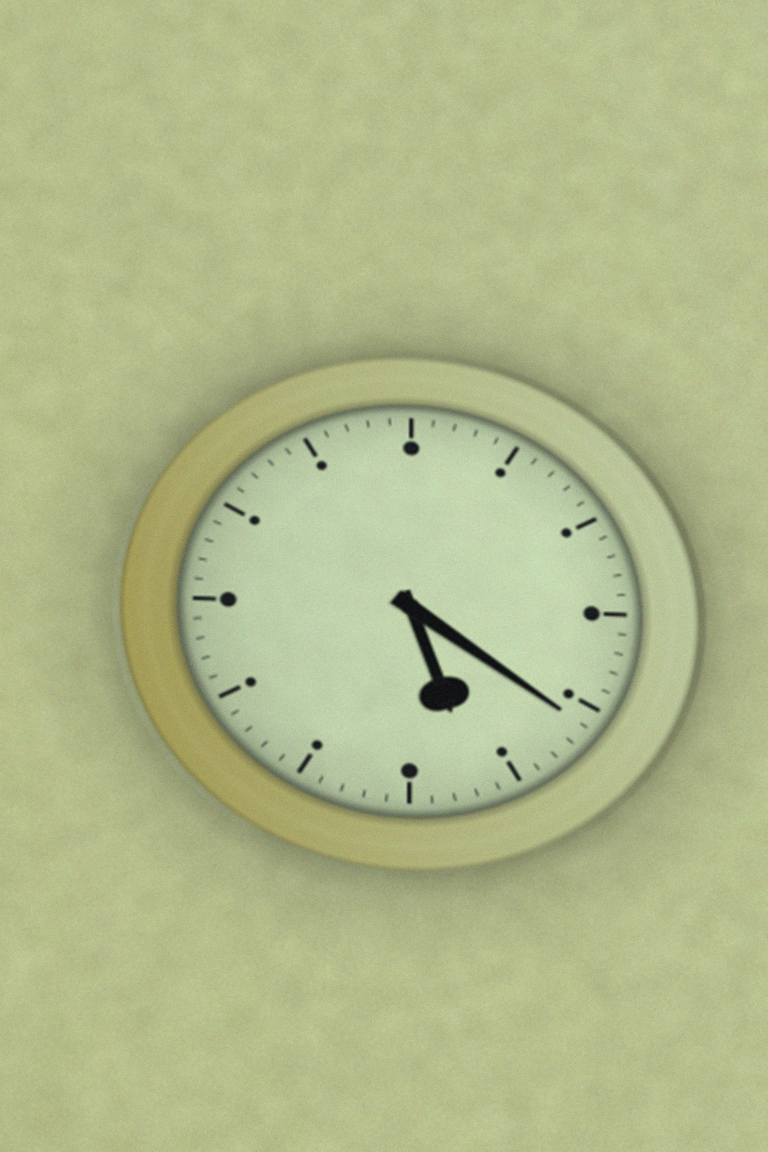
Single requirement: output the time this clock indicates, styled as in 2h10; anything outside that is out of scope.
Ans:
5h21
